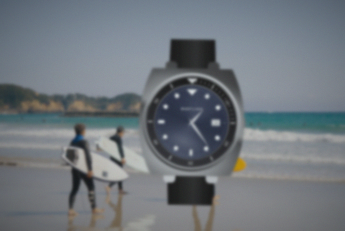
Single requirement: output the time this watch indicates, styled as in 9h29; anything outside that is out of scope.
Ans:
1h24
